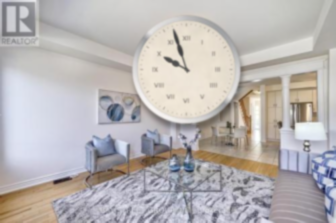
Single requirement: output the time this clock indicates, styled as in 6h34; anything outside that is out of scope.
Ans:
9h57
